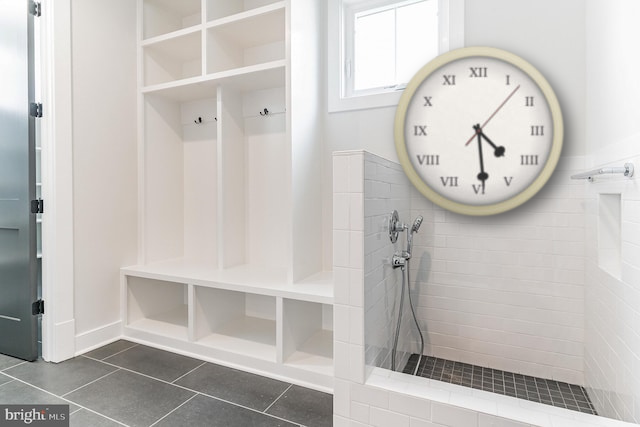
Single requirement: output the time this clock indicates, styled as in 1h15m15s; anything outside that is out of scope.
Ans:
4h29m07s
